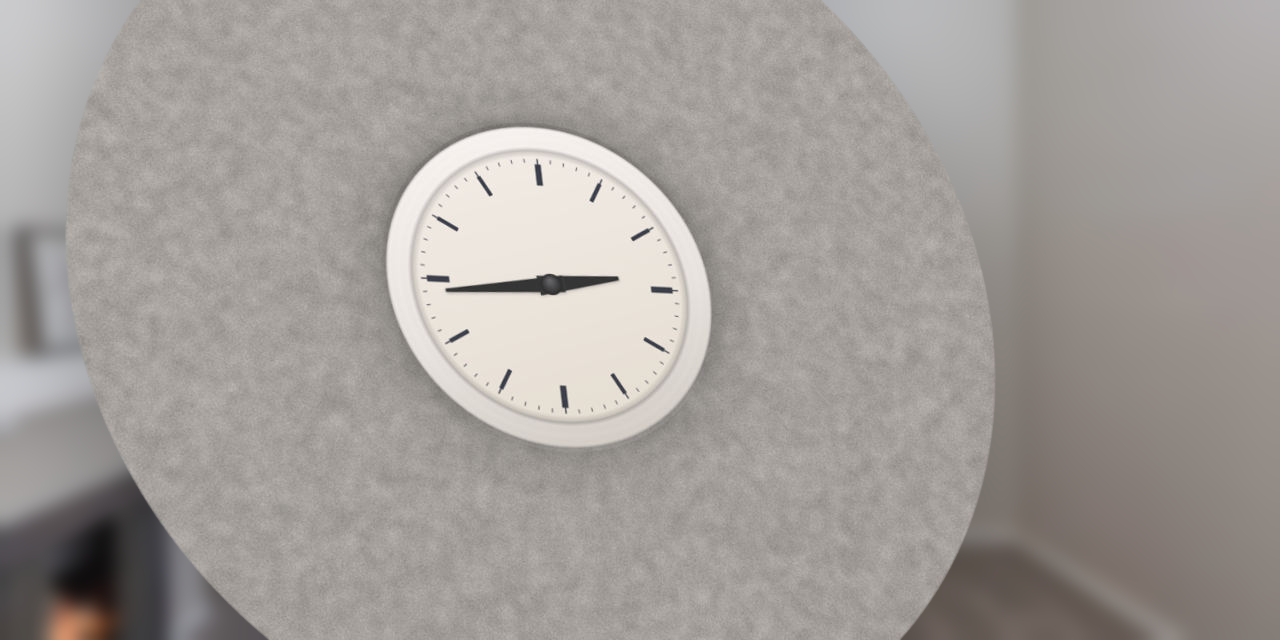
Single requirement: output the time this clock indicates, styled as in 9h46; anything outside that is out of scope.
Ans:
2h44
